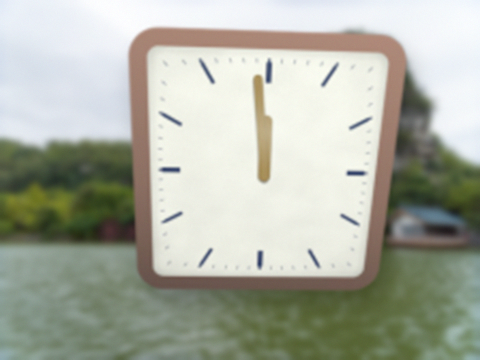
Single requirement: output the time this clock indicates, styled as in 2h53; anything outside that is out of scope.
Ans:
11h59
